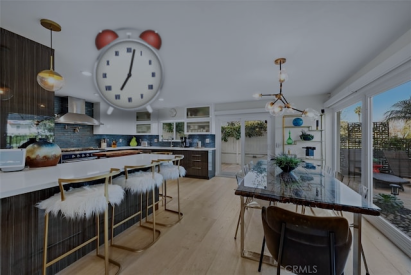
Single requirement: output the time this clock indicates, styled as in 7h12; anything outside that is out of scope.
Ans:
7h02
